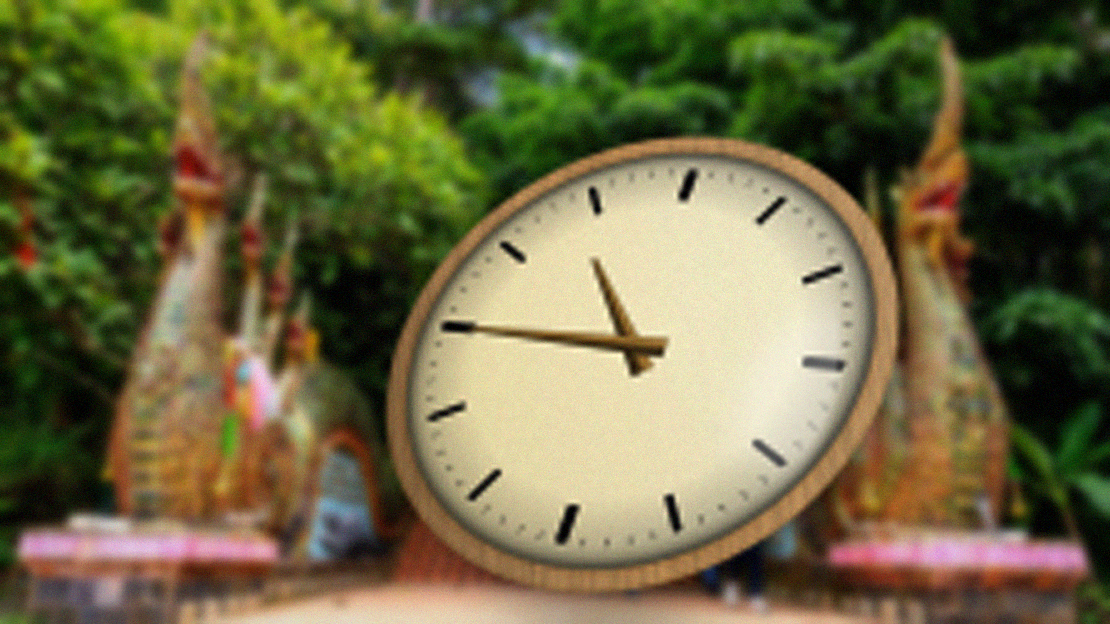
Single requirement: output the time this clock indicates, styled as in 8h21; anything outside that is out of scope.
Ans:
10h45
